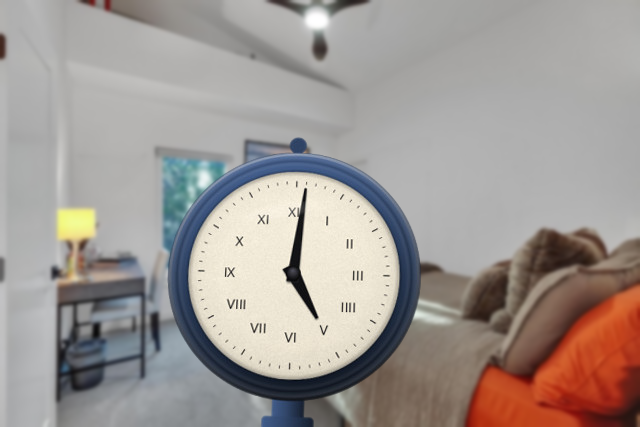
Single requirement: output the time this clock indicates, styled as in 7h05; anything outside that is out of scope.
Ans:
5h01
